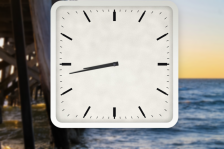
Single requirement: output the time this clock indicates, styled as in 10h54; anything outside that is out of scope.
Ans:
8h43
